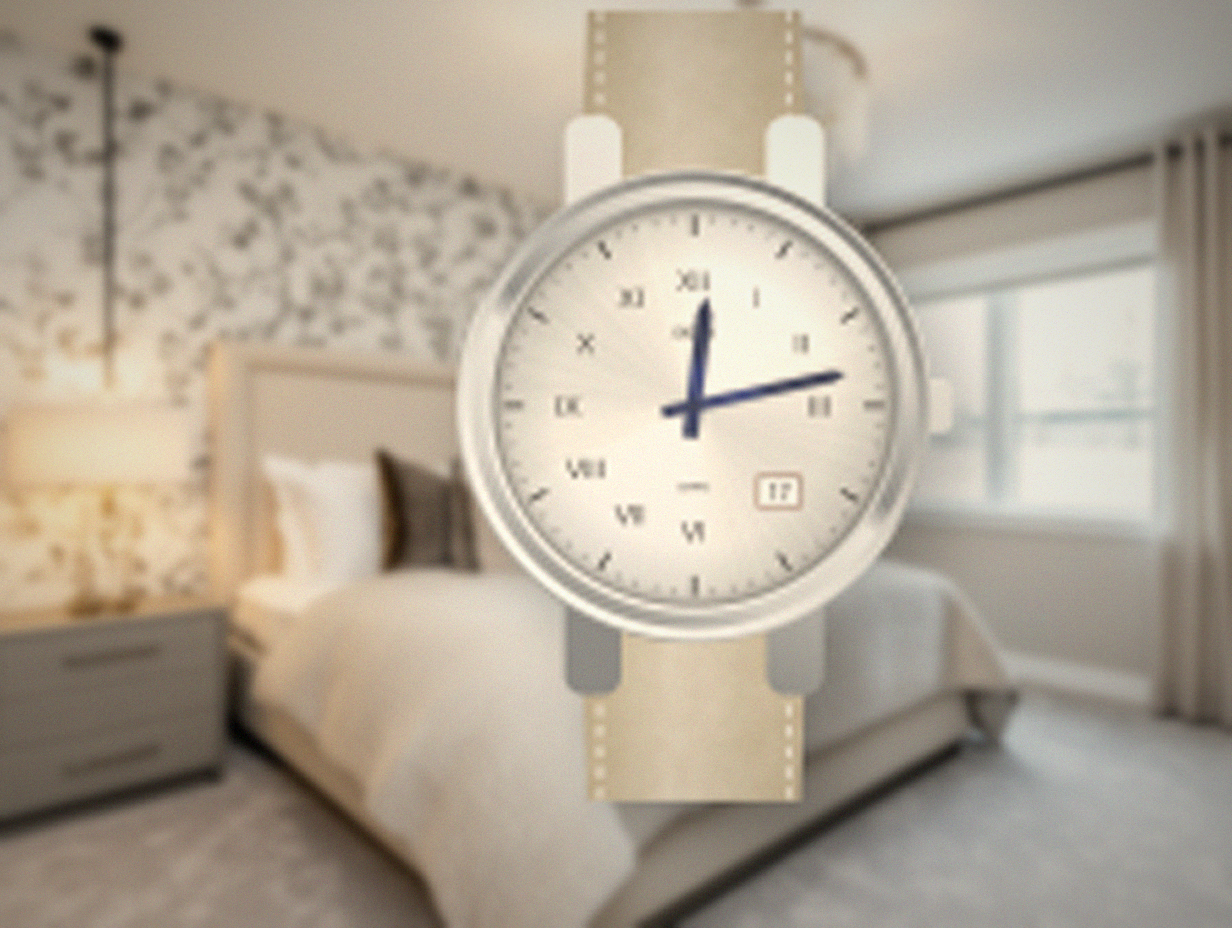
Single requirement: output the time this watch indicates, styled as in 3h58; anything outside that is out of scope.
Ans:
12h13
